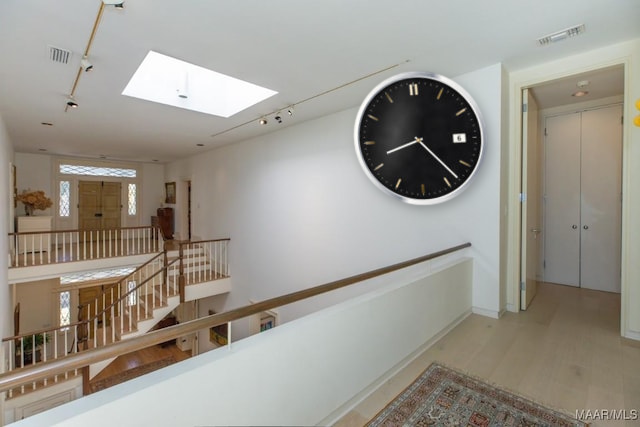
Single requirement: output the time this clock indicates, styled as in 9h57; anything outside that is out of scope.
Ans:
8h23
